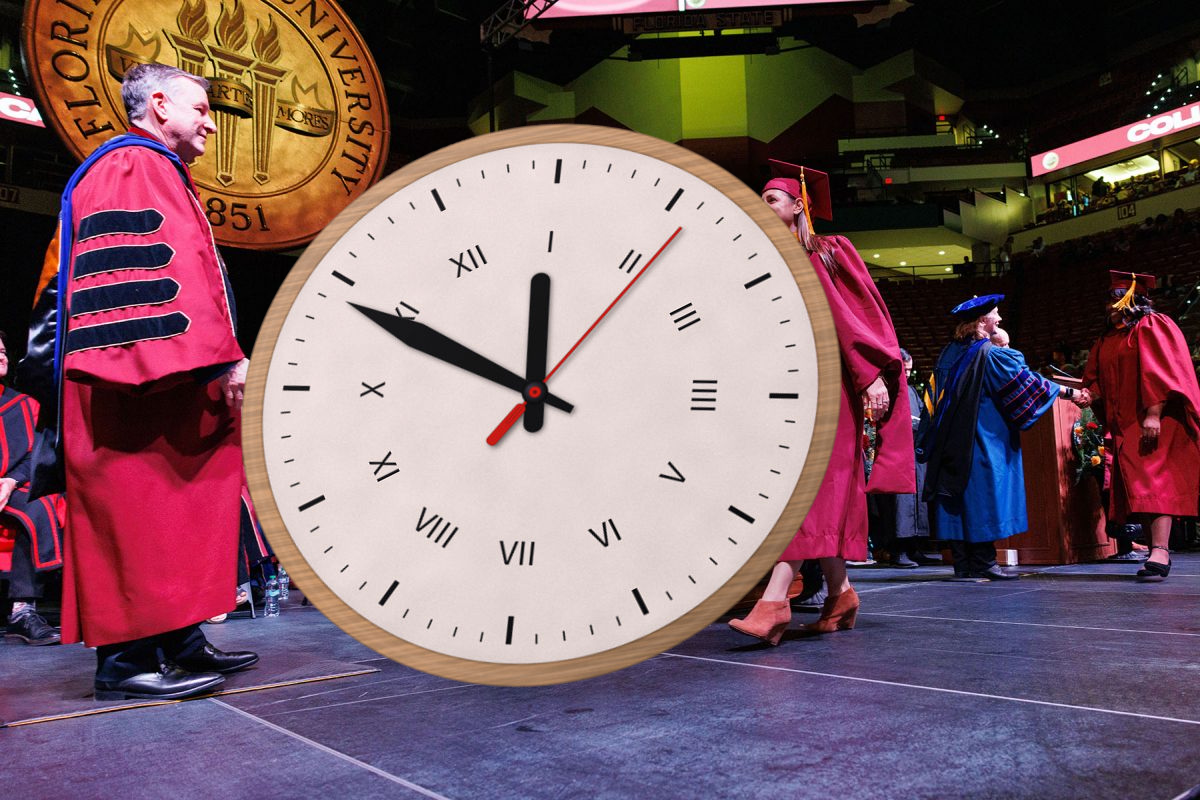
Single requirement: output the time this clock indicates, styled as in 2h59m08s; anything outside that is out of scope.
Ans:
12h54m11s
